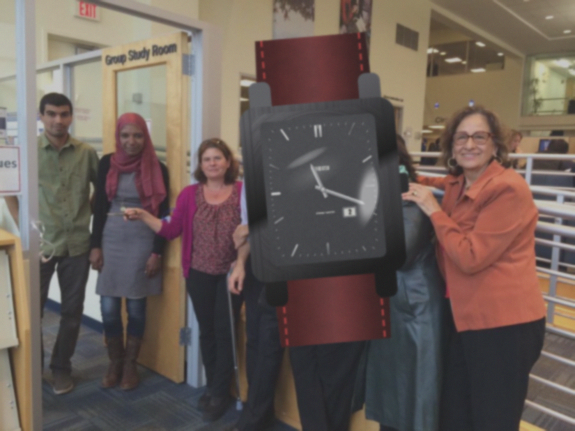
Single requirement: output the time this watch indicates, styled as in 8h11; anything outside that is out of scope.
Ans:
11h19
